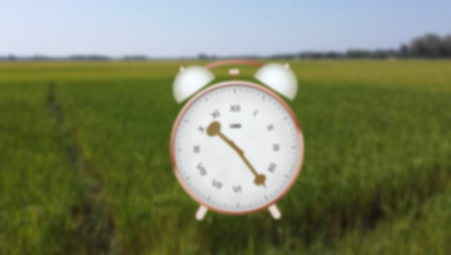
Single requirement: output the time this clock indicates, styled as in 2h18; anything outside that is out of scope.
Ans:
10h24
